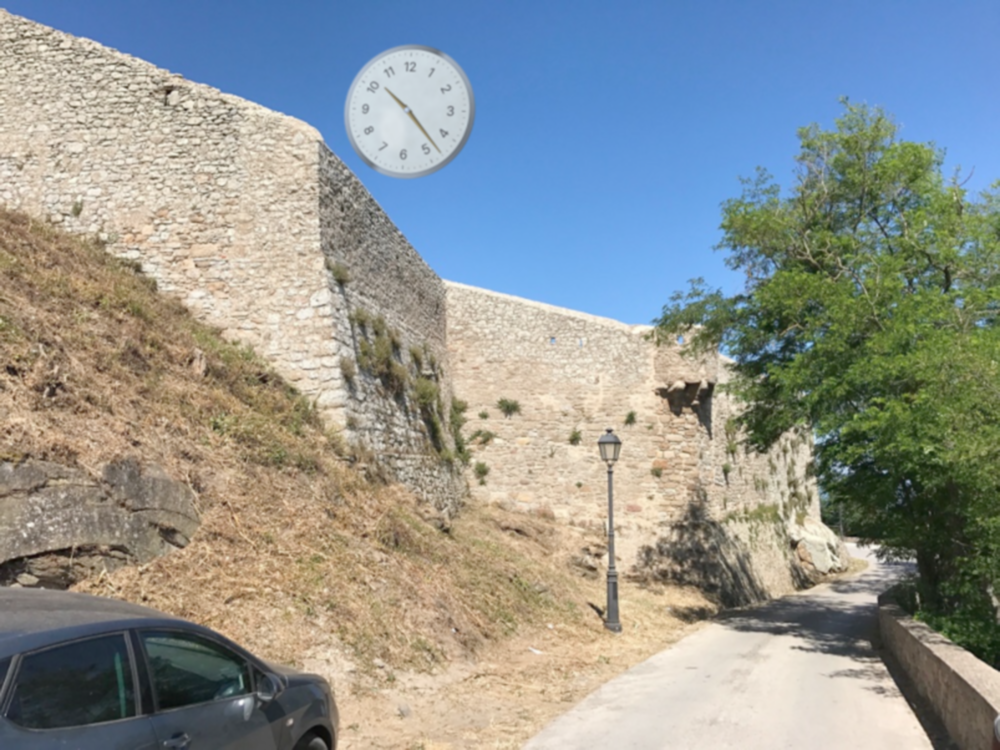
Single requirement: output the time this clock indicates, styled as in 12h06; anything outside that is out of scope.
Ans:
10h23
